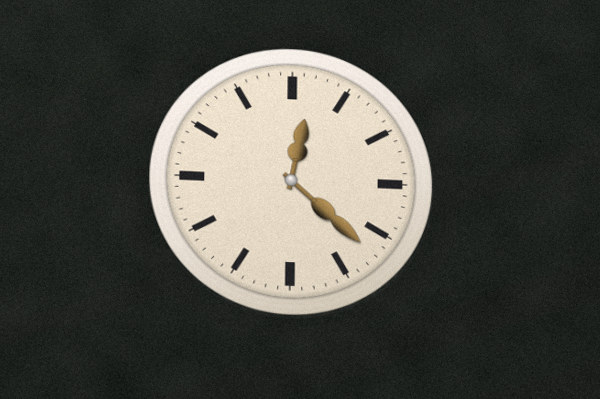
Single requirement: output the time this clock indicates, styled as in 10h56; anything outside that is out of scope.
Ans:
12h22
